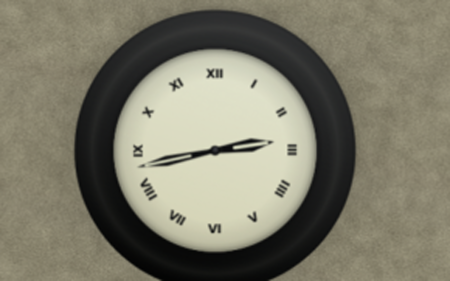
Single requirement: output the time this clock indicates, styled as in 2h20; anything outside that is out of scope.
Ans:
2h43
